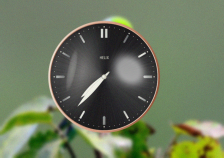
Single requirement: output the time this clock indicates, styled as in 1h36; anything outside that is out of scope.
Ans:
7h37
